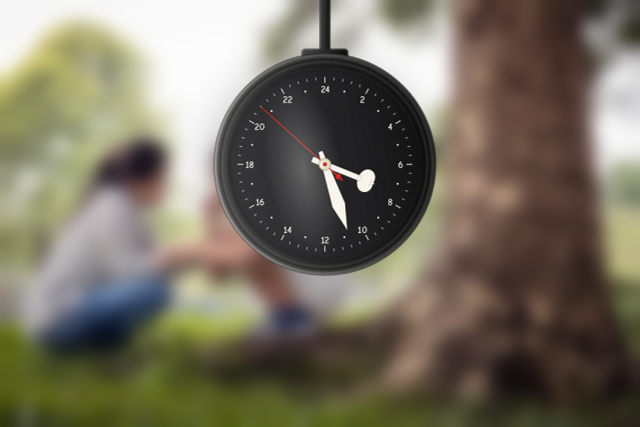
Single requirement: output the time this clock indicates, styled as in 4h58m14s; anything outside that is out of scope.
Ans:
7h26m52s
